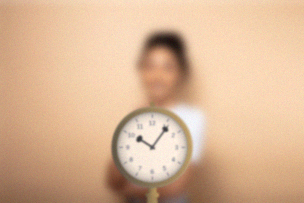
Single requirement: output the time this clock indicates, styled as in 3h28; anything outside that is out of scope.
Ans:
10h06
